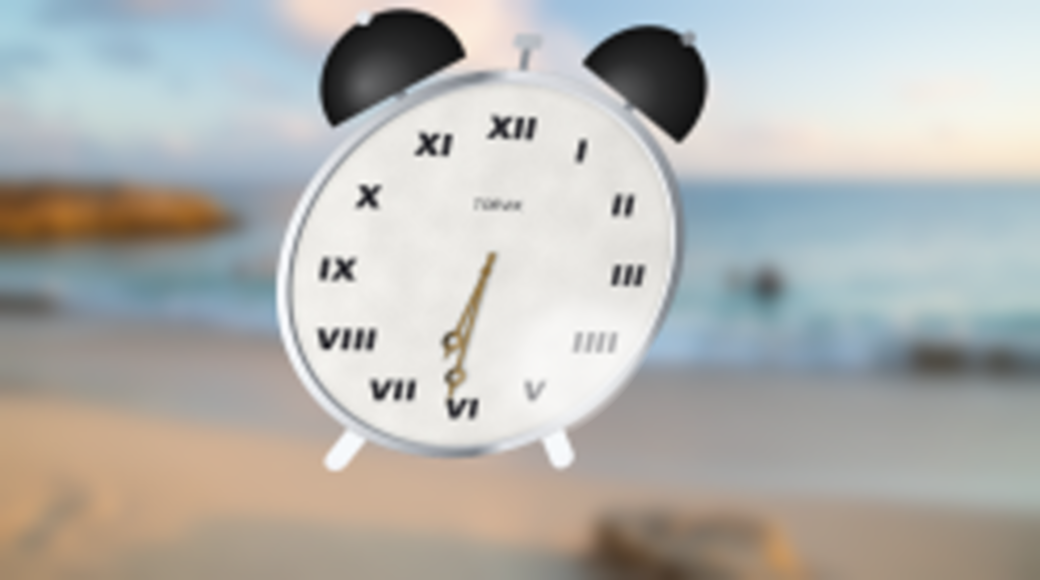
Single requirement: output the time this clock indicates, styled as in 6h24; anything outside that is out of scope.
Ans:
6h31
